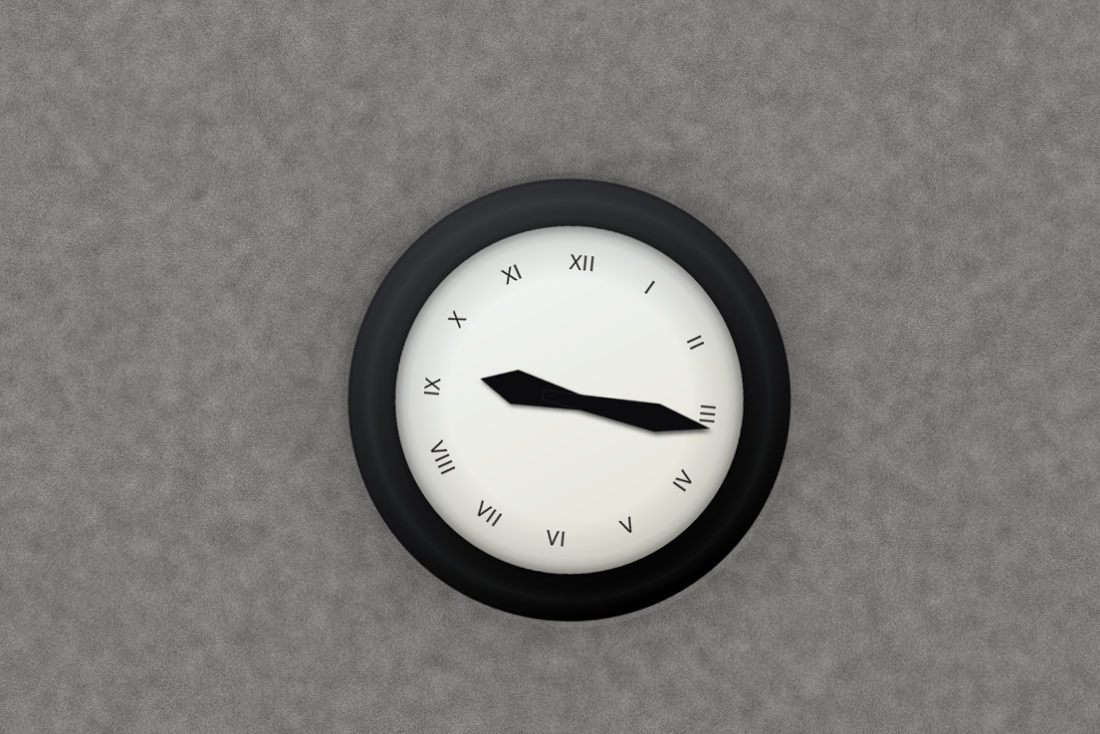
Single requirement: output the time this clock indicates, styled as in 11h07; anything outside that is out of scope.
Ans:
9h16
